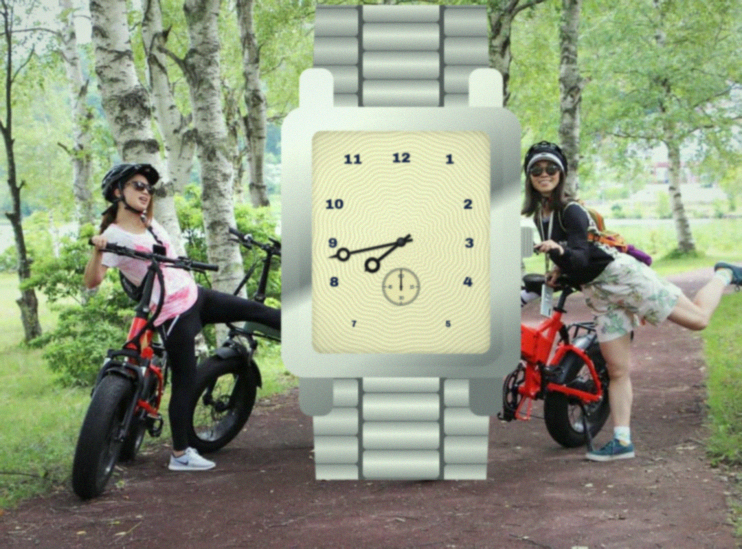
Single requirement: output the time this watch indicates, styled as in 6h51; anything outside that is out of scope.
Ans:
7h43
